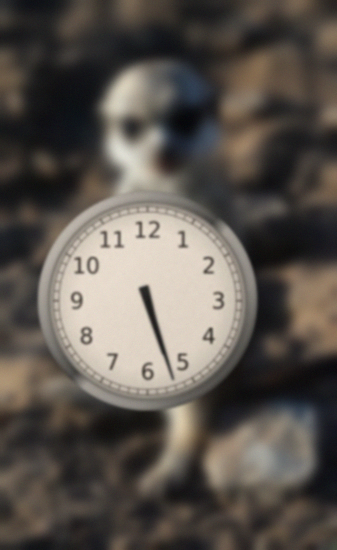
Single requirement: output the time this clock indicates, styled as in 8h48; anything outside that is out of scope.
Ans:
5h27
